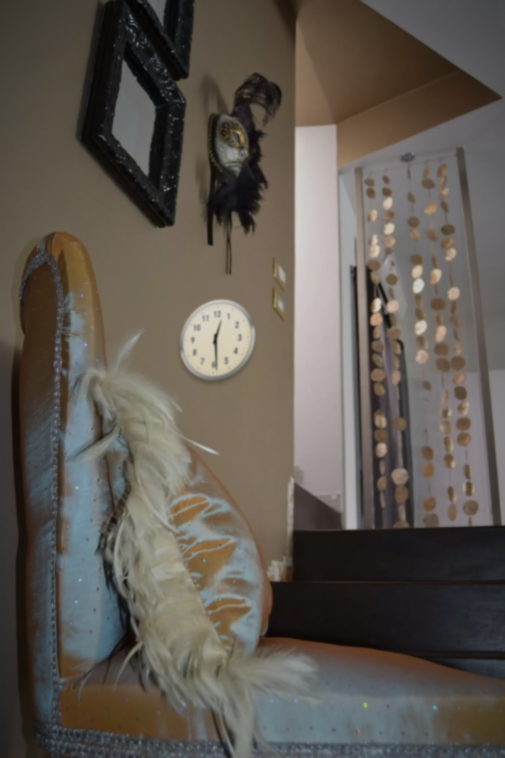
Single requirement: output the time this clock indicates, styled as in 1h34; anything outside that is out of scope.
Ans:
12h29
